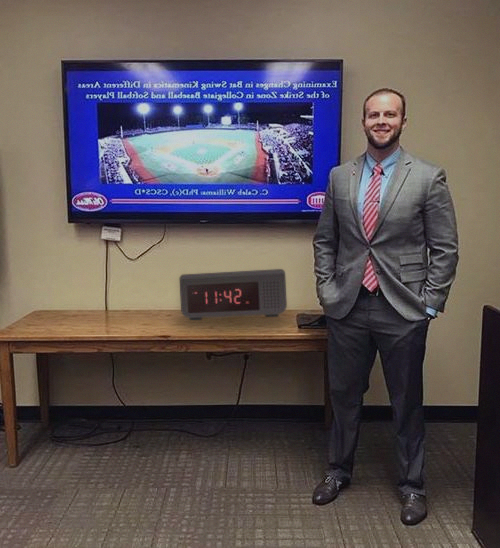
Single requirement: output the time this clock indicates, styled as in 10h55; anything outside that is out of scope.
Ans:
11h42
